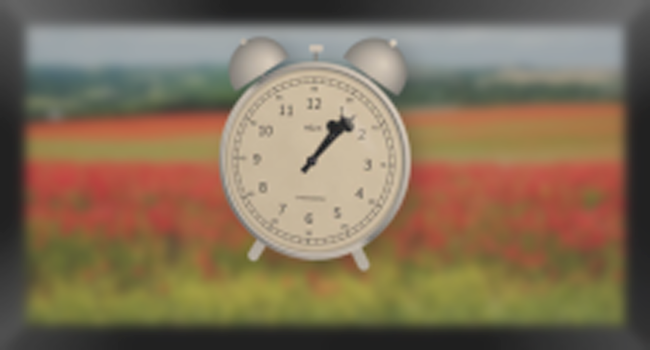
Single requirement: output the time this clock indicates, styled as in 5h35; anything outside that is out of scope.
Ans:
1h07
